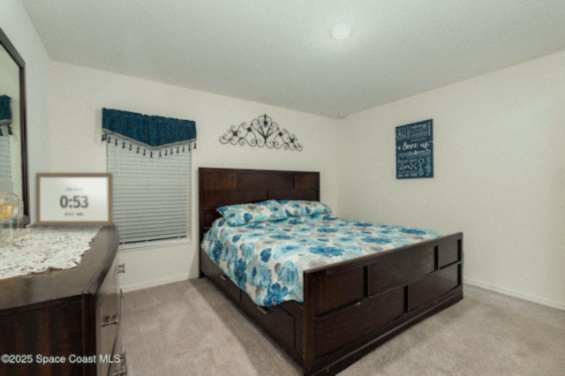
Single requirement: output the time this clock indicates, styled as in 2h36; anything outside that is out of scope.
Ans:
0h53
